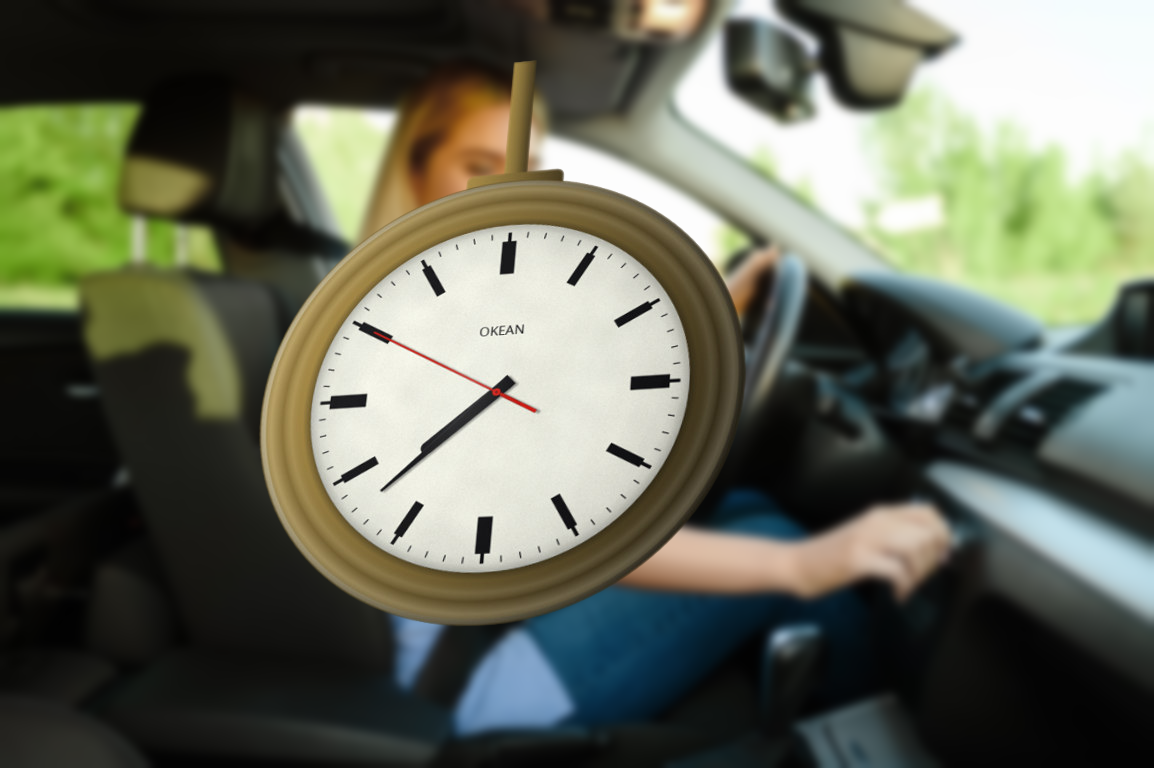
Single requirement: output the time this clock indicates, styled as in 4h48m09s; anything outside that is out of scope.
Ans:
7h37m50s
